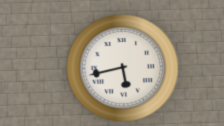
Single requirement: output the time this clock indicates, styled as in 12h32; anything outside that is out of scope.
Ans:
5h43
